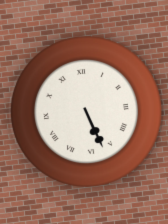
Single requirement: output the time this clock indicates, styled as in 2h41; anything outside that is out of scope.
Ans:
5h27
